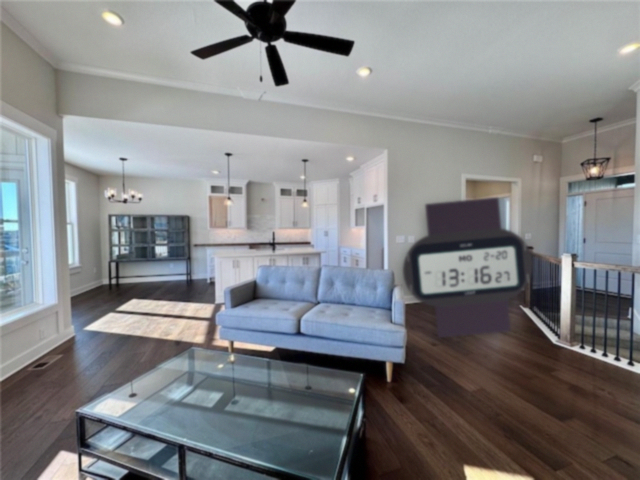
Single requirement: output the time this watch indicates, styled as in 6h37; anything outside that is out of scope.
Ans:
13h16
